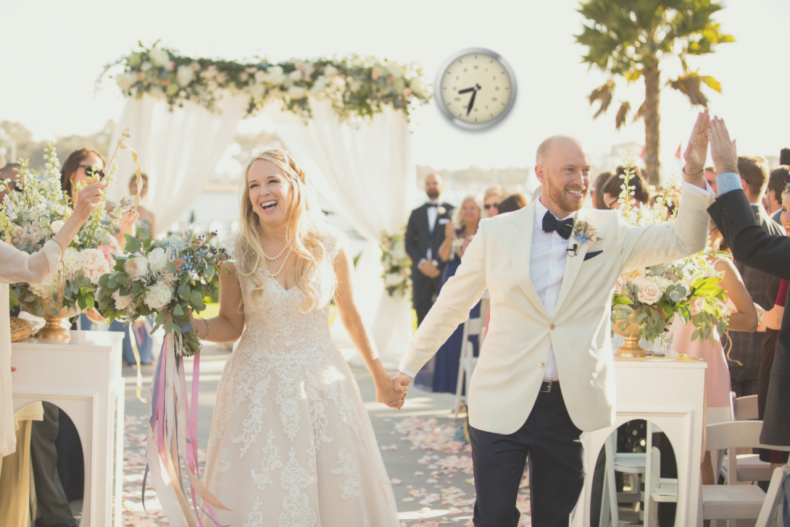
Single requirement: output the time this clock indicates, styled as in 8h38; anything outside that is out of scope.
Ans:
8h33
